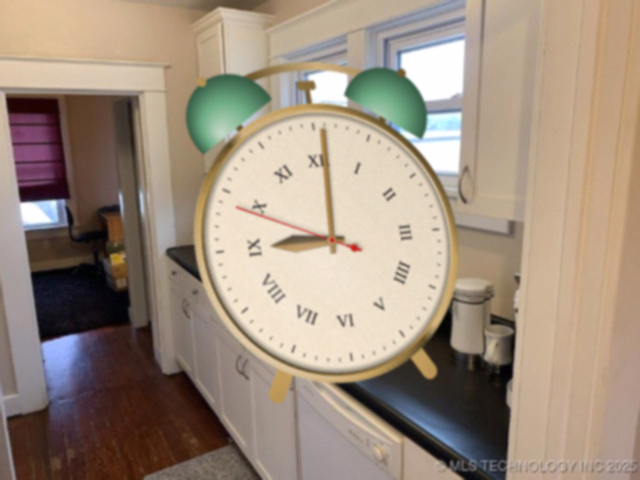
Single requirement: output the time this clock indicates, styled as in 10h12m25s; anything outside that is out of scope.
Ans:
9h00m49s
